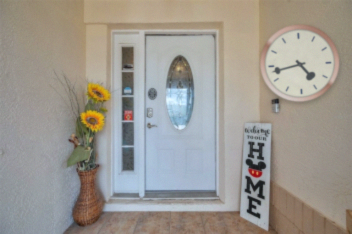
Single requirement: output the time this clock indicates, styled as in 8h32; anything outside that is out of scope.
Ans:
4h43
